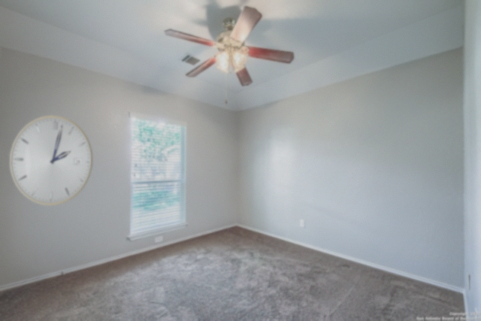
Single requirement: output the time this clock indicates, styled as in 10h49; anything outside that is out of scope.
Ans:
2h02
